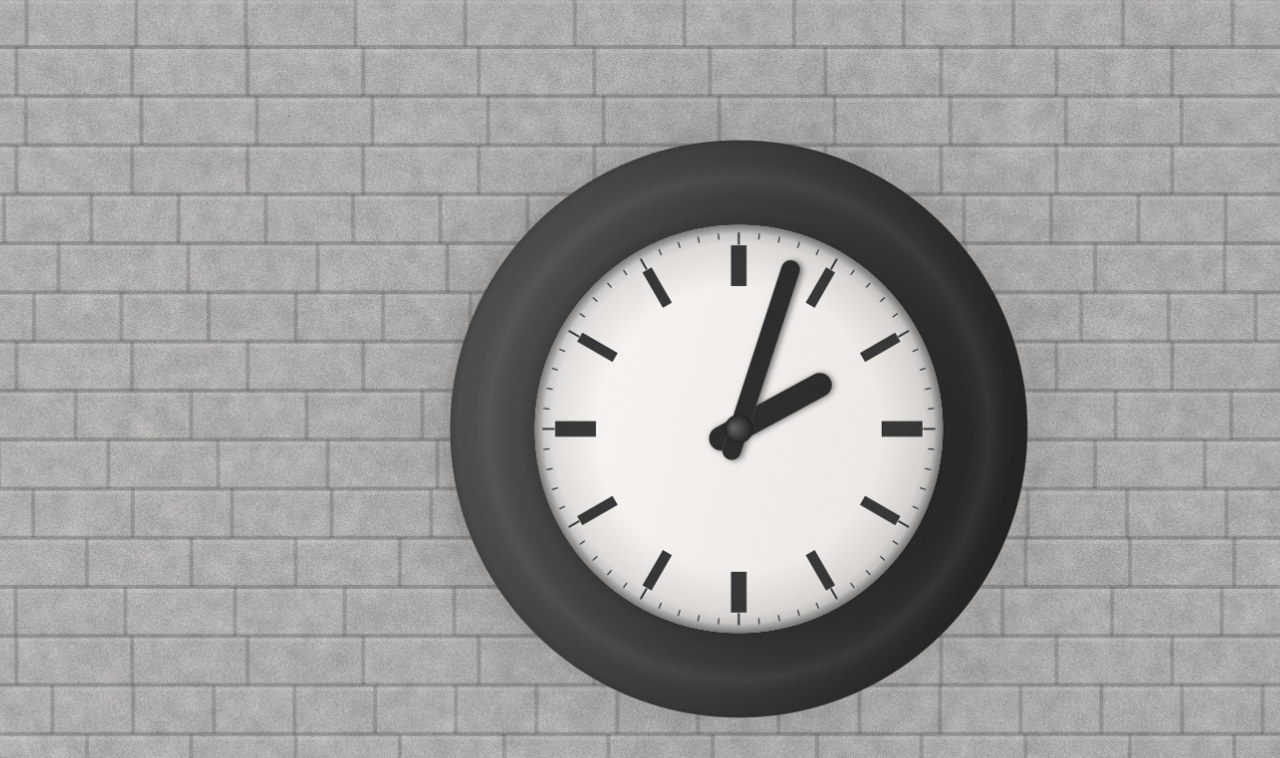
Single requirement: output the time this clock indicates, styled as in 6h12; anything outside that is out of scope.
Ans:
2h03
